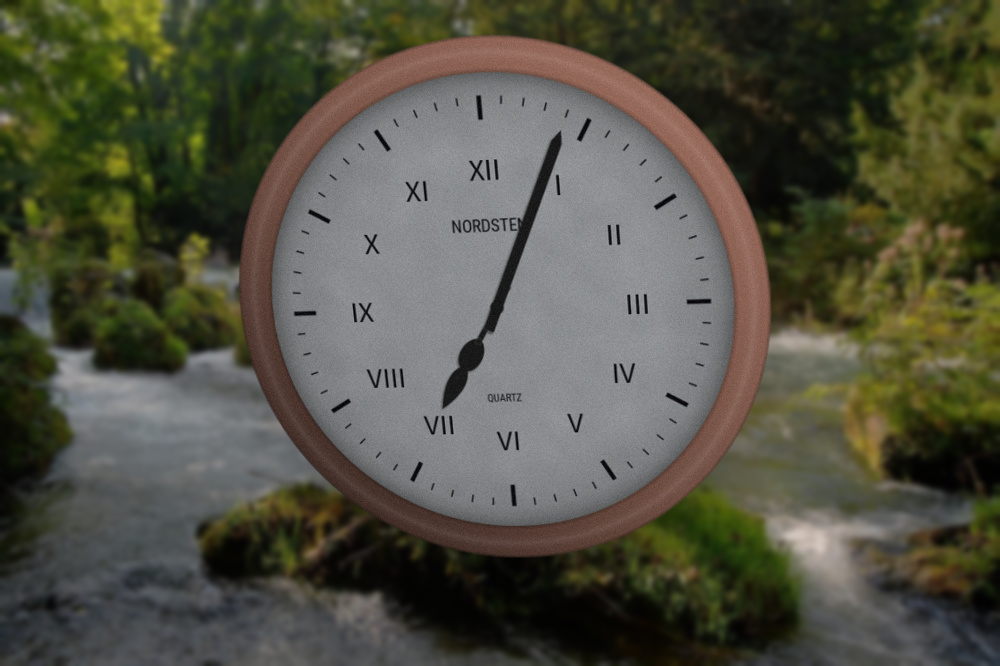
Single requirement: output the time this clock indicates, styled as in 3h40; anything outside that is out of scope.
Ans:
7h04
